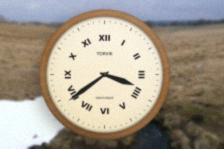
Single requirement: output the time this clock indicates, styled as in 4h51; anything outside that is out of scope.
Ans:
3h39
